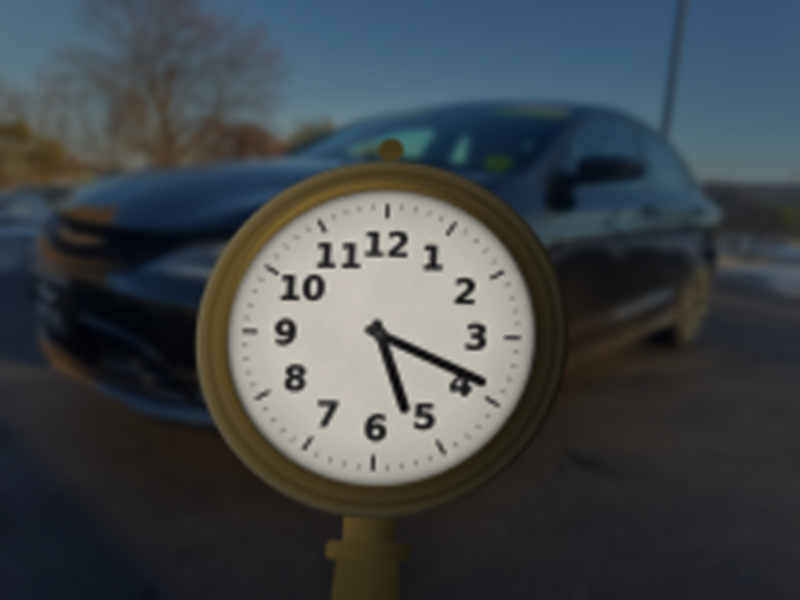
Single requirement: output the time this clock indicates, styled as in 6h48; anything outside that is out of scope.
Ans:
5h19
